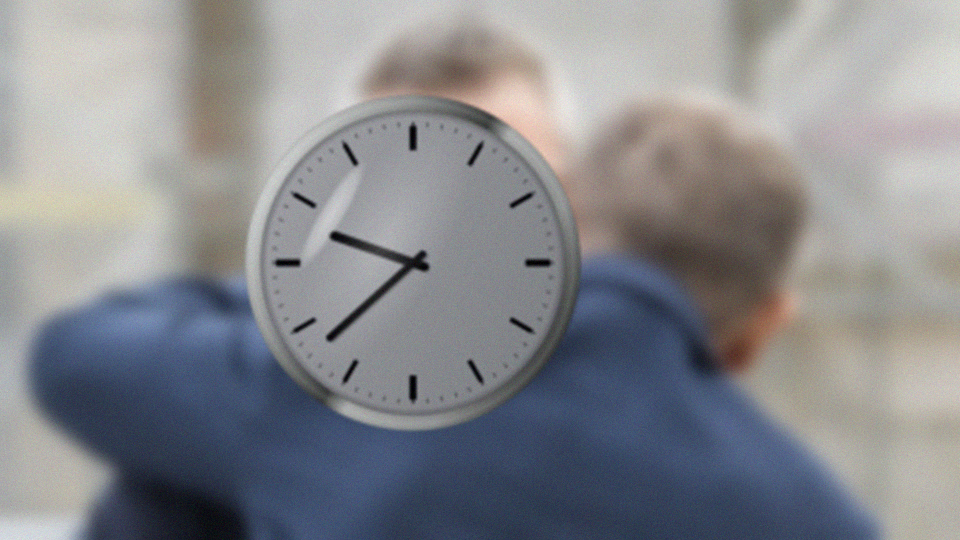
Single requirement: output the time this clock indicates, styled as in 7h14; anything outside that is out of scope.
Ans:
9h38
